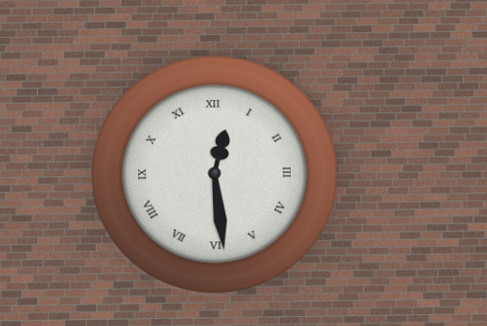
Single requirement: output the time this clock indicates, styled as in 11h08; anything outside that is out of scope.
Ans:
12h29
